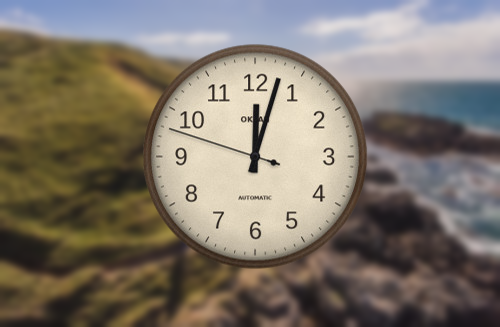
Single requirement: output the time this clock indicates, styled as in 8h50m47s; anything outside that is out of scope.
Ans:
12h02m48s
